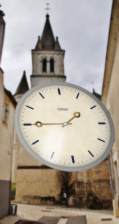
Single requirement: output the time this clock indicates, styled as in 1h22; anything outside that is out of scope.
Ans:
1h45
